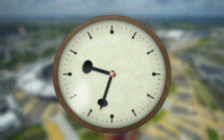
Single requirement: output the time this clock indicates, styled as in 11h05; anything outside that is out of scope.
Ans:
9h33
